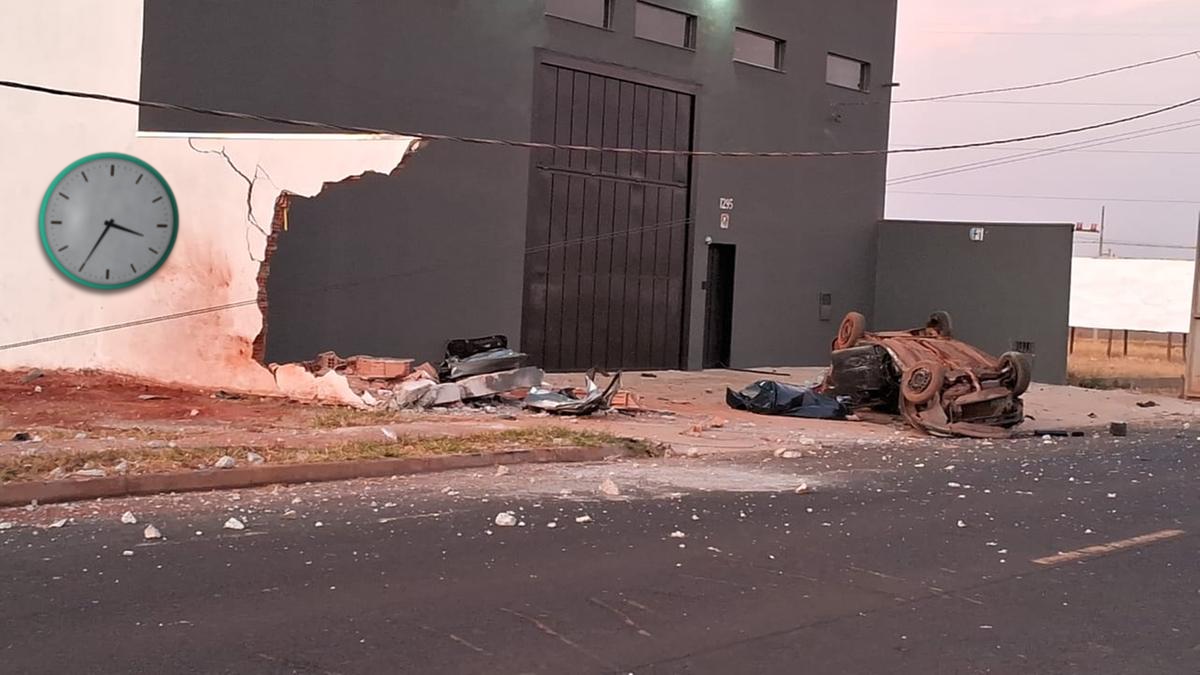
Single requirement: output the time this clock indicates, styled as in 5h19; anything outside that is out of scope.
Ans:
3h35
